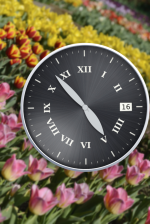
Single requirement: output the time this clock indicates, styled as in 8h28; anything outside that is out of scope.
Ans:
4h53
